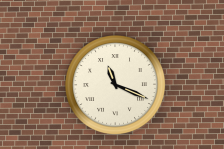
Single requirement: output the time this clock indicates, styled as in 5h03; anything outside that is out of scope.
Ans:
11h19
